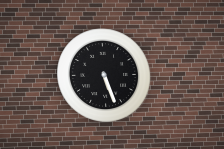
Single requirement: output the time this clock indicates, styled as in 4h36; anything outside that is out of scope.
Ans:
5h27
